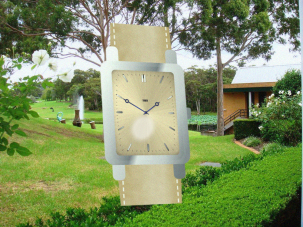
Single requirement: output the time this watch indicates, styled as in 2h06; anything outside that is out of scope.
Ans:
1h50
